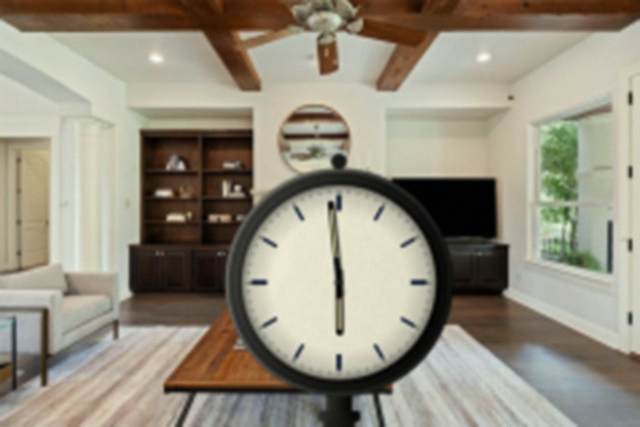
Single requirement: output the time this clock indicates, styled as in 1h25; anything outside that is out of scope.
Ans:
5h59
